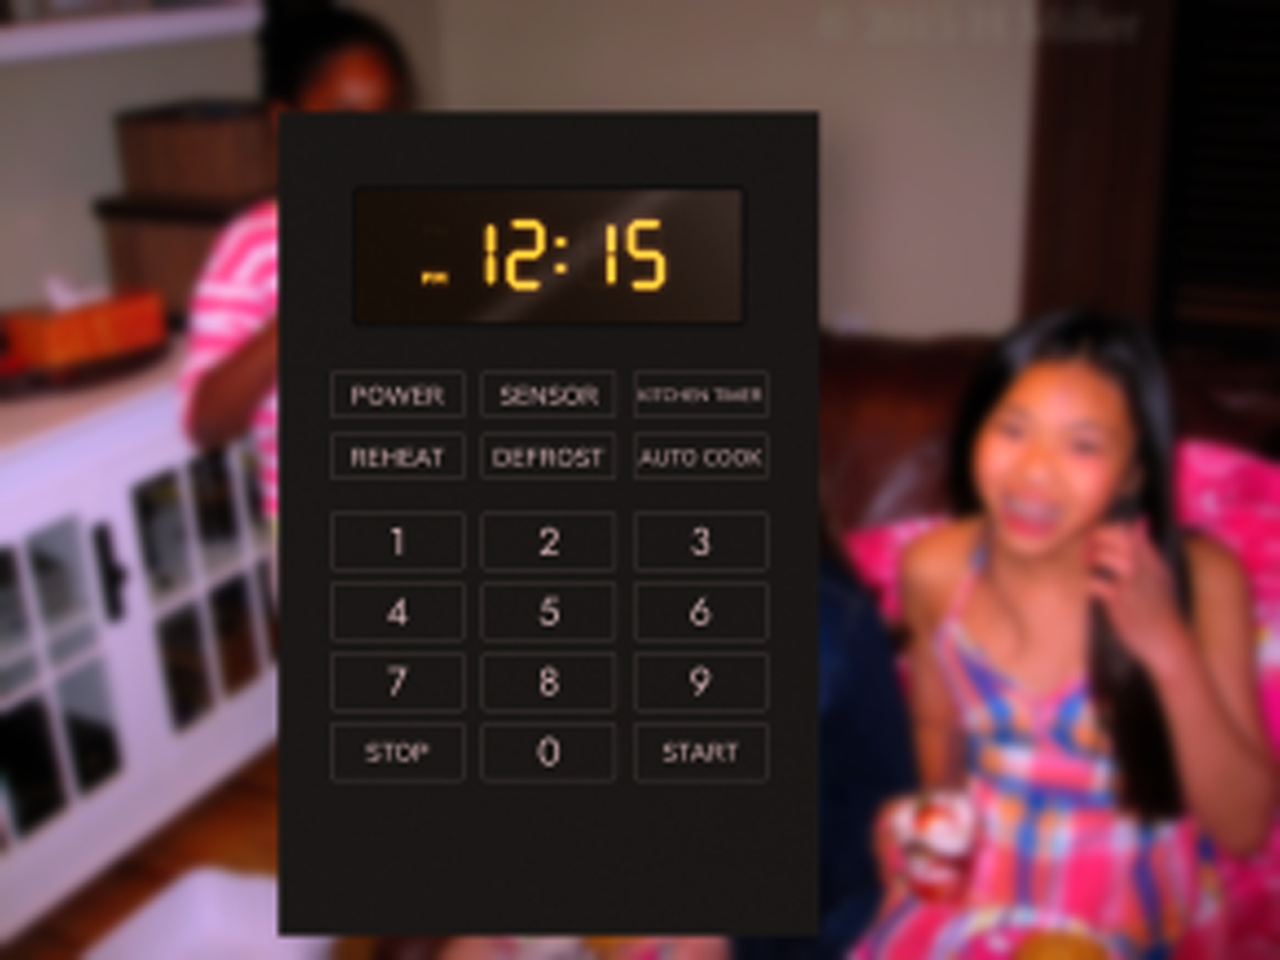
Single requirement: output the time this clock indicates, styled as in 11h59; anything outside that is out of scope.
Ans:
12h15
